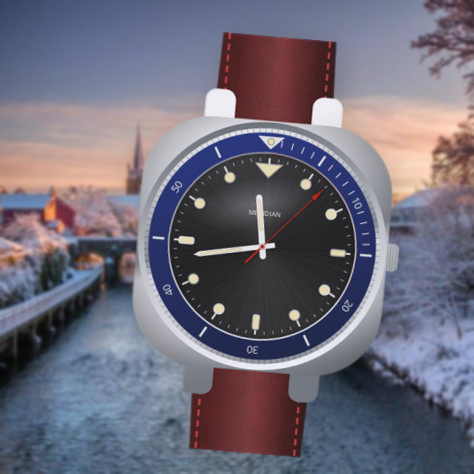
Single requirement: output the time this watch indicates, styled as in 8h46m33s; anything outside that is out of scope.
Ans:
11h43m07s
